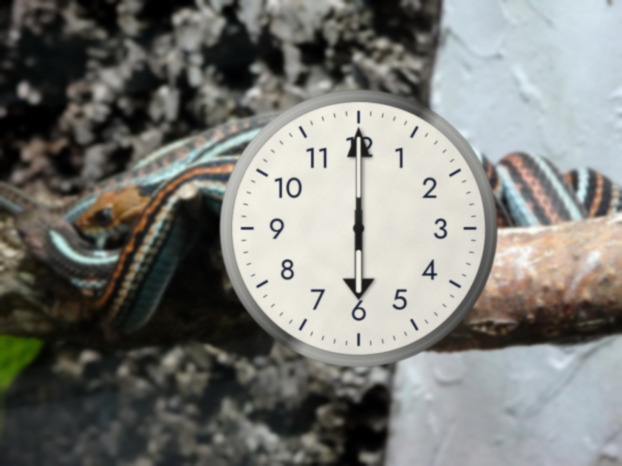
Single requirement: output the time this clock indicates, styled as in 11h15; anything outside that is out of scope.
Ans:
6h00
